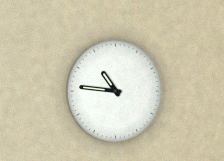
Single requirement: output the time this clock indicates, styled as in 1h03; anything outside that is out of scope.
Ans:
10h46
